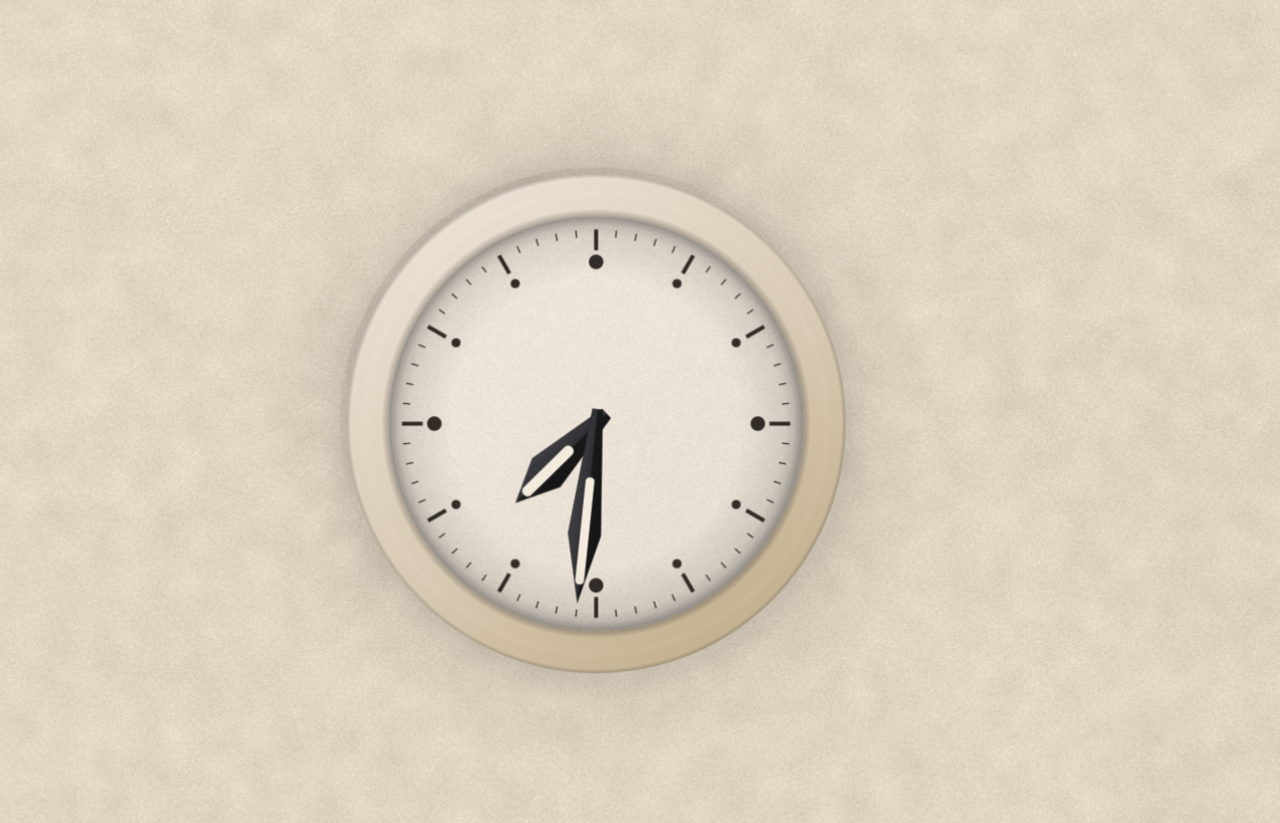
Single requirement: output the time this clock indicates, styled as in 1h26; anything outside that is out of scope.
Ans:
7h31
